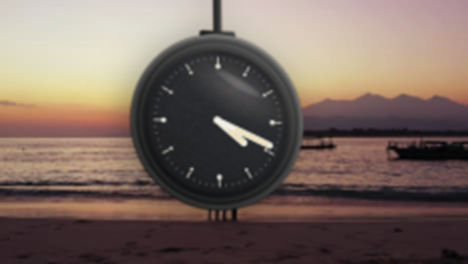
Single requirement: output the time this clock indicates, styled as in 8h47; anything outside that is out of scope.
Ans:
4h19
